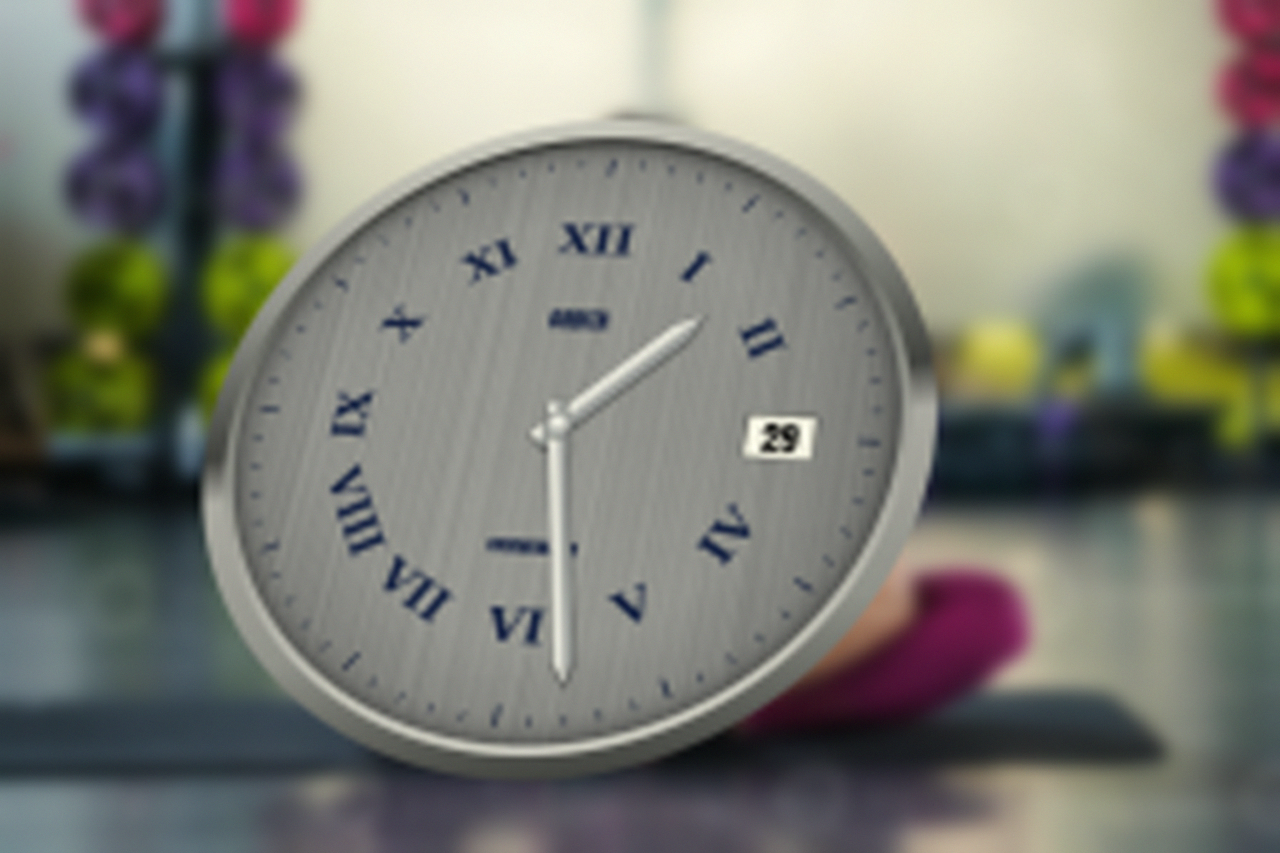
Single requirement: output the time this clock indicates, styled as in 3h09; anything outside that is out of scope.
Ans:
1h28
